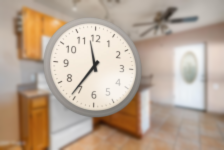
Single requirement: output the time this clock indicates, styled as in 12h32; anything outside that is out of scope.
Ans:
11h36
